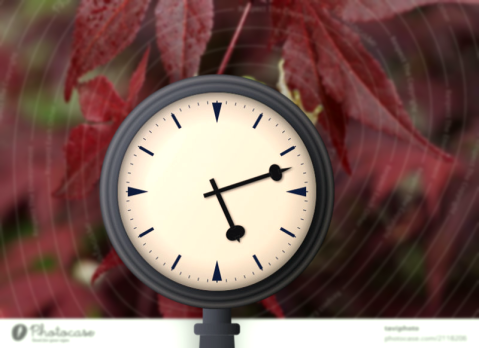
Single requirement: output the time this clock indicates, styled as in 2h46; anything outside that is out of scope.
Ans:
5h12
